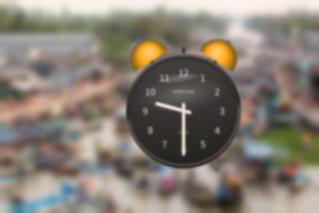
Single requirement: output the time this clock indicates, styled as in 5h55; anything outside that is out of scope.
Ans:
9h30
